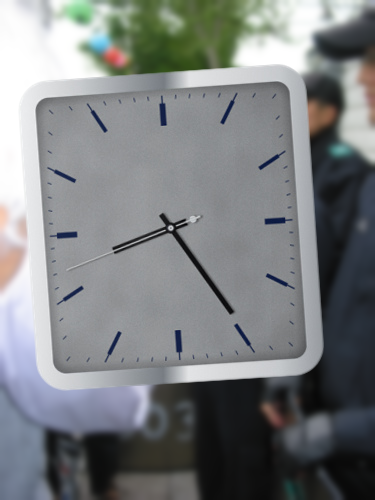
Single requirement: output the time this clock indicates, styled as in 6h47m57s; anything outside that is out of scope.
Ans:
8h24m42s
